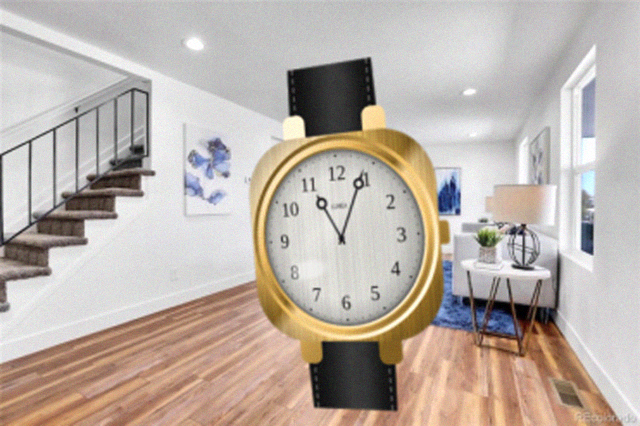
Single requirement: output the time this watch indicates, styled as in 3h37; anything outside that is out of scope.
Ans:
11h04
